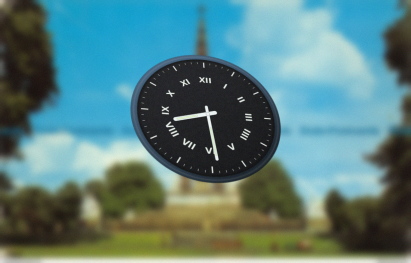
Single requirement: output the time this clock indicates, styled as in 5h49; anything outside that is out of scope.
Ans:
8h29
